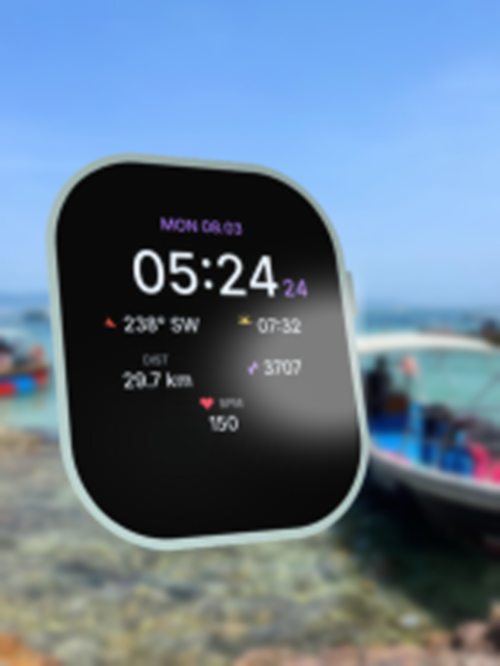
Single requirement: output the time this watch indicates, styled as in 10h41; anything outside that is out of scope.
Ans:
5h24
